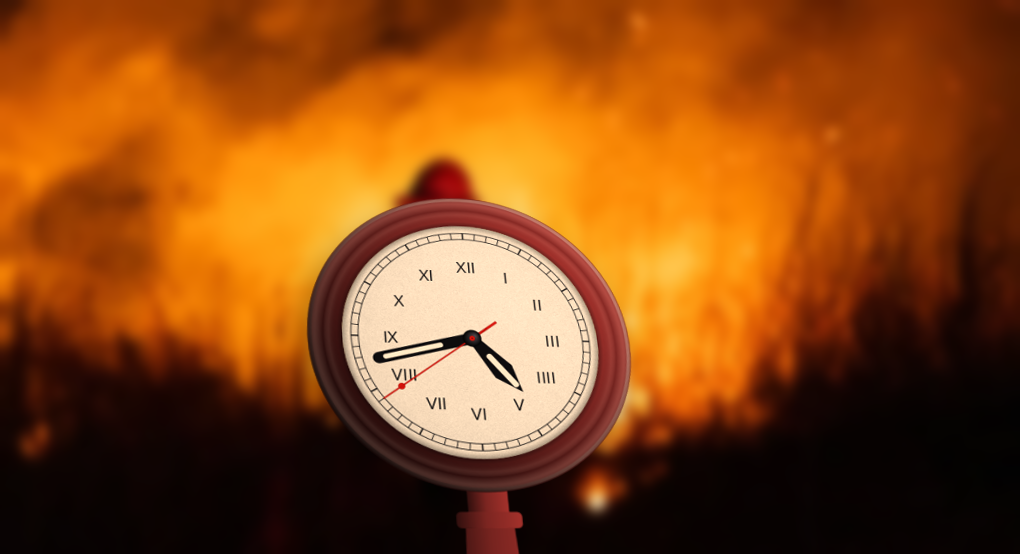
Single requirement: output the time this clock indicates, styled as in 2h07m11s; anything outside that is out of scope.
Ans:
4h42m39s
